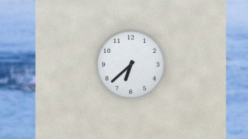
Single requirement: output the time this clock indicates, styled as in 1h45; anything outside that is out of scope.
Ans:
6h38
